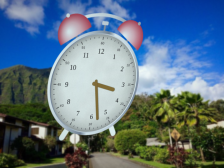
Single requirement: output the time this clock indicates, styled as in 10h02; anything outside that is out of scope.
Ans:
3h28
